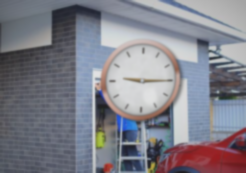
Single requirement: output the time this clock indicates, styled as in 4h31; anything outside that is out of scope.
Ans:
9h15
